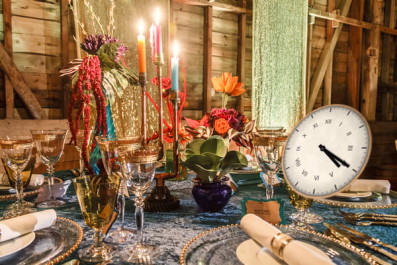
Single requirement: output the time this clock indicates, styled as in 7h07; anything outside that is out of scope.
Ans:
4h20
